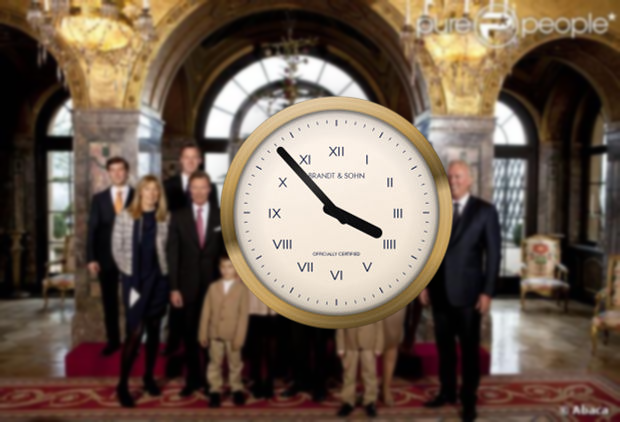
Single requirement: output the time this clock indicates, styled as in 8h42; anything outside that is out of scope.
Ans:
3h53
